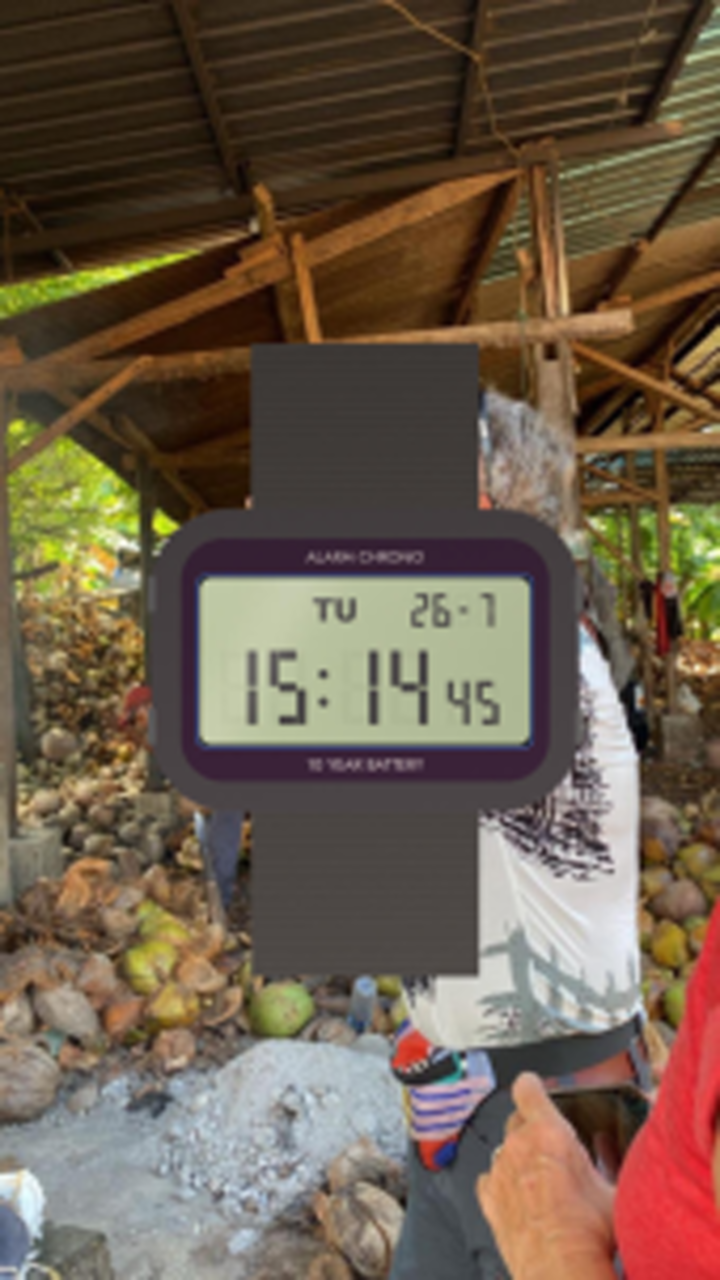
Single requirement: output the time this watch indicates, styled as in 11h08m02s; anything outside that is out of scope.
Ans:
15h14m45s
